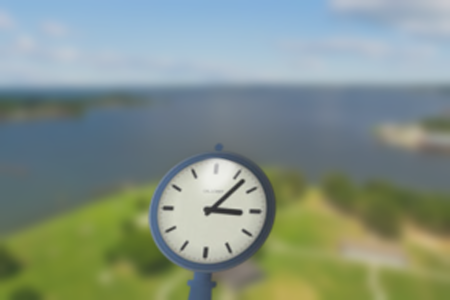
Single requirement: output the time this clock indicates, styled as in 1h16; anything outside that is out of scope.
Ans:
3h07
